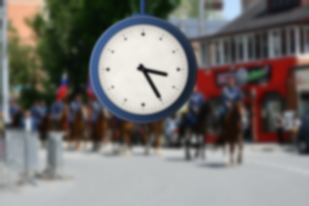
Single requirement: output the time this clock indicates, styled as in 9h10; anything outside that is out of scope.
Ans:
3h25
